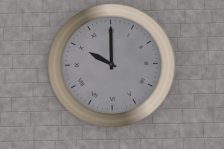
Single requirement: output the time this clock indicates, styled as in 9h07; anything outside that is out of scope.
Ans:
10h00
